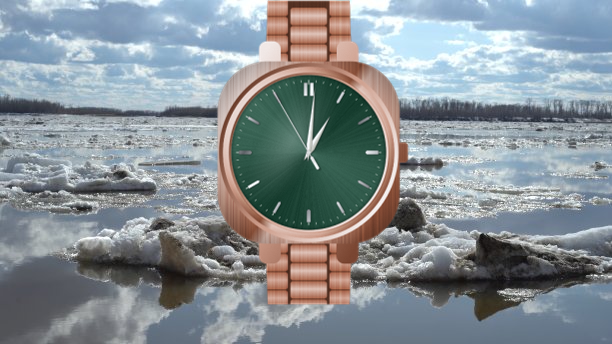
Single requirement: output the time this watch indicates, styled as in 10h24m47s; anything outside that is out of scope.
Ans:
1h00m55s
